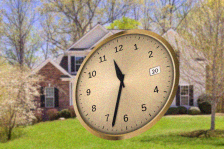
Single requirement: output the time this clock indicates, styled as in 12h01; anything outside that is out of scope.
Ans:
11h33
